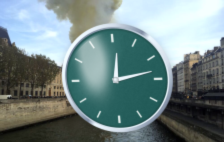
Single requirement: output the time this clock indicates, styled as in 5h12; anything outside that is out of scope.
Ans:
12h13
